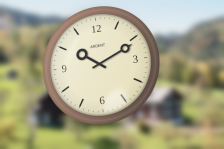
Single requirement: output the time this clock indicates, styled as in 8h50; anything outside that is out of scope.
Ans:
10h11
